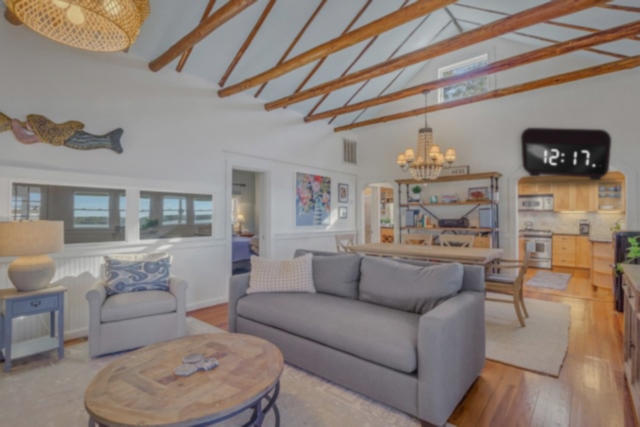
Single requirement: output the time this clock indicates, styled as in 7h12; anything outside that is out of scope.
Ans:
12h17
